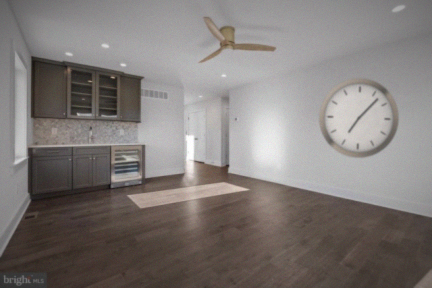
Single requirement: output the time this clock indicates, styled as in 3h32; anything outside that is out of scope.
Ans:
7h07
